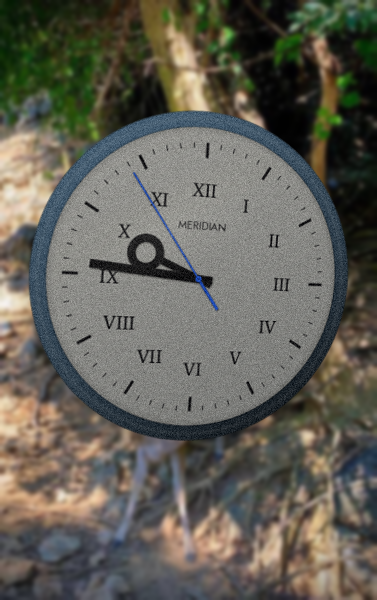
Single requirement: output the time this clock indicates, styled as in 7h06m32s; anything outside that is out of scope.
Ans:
9h45m54s
